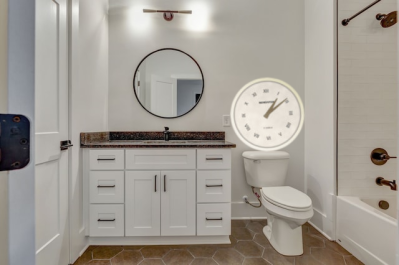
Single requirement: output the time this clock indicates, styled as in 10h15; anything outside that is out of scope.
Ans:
1h09
